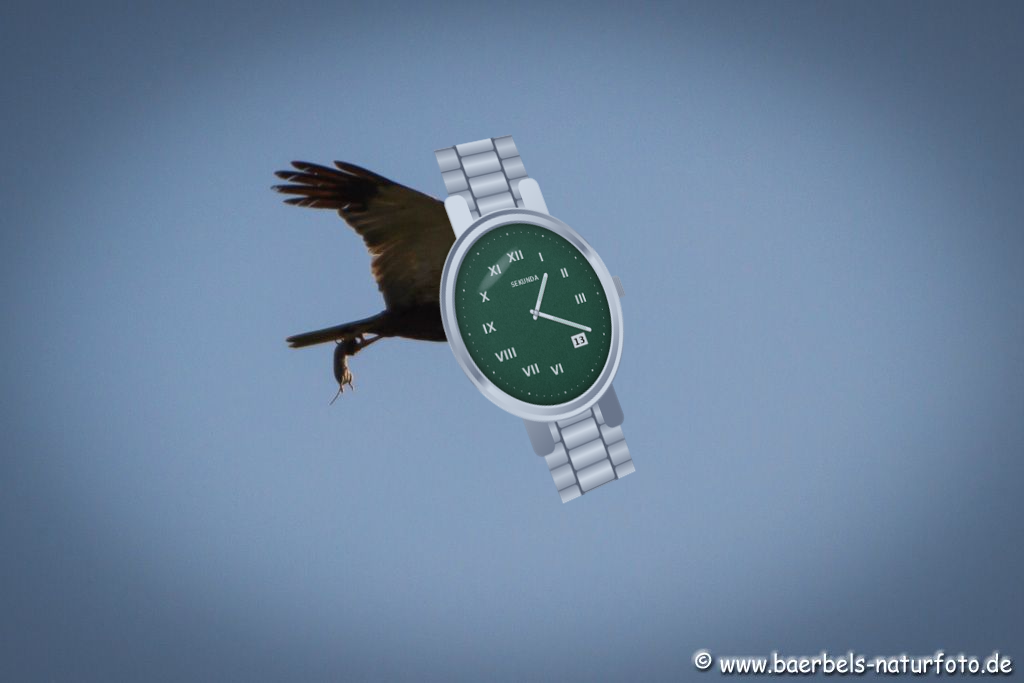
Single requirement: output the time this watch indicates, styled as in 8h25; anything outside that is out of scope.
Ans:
1h20
